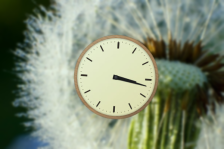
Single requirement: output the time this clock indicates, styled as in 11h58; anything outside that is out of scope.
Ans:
3h17
